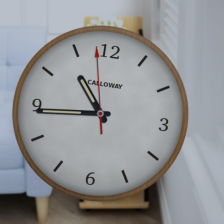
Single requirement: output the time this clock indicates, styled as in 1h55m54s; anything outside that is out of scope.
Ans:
10h43m58s
